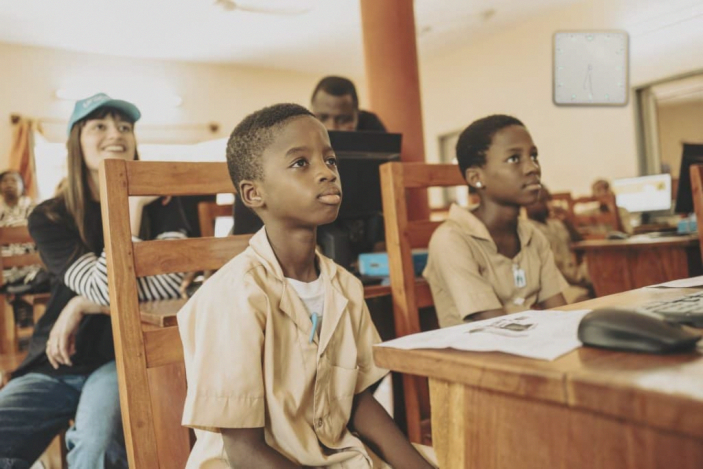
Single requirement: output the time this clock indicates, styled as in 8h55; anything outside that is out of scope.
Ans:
6h29
